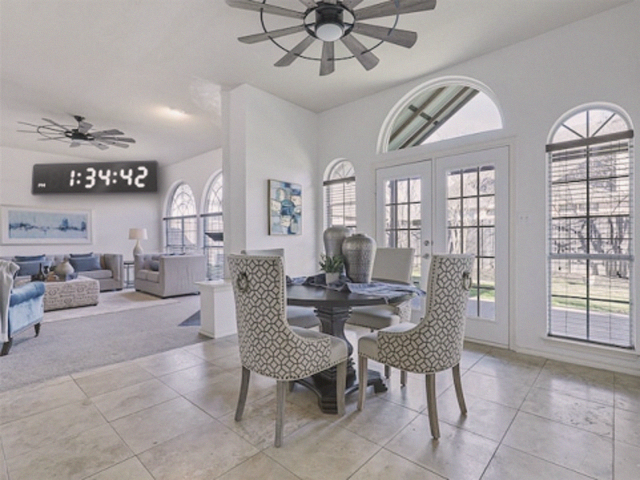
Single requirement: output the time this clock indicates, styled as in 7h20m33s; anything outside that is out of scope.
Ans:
1h34m42s
